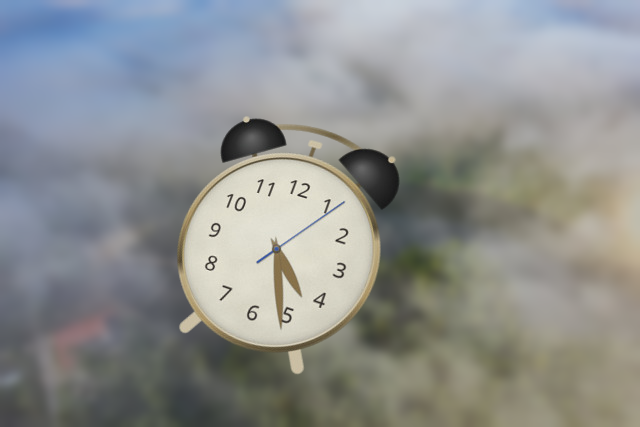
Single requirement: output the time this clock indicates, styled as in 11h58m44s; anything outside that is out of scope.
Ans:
4h26m06s
